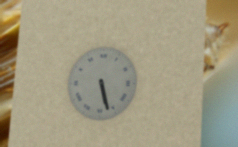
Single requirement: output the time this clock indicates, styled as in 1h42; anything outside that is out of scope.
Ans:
5h27
